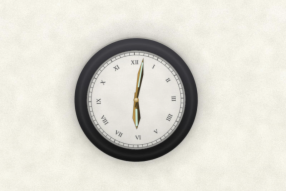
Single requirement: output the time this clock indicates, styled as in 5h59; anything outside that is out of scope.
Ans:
6h02
